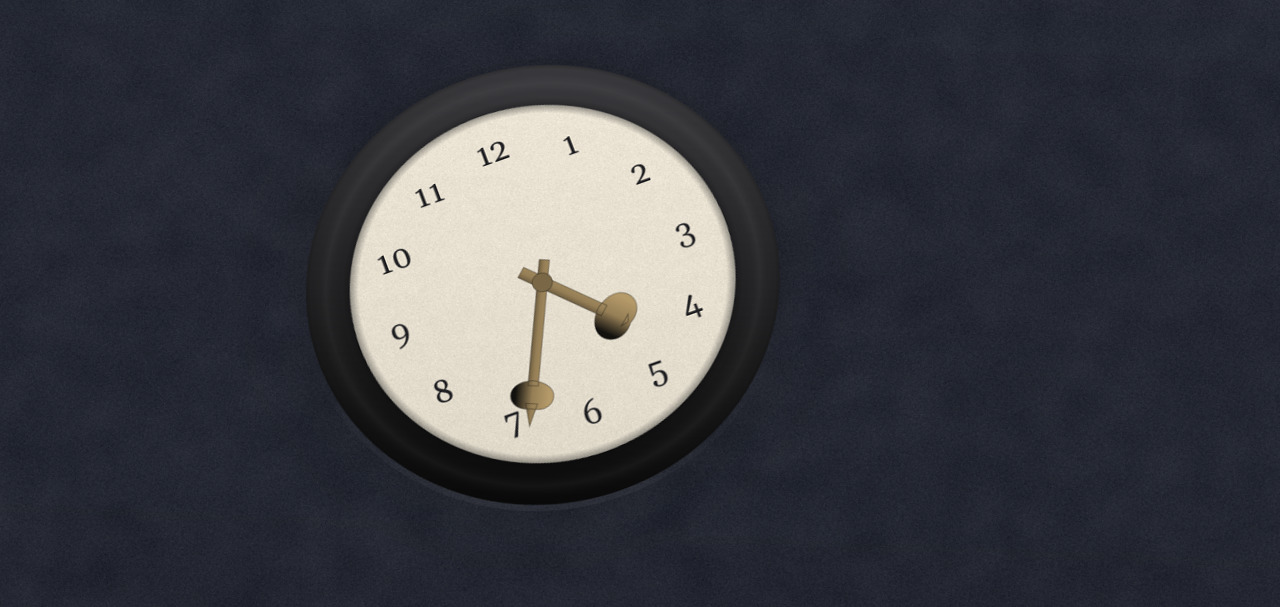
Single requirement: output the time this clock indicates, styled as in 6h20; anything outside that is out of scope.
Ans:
4h34
